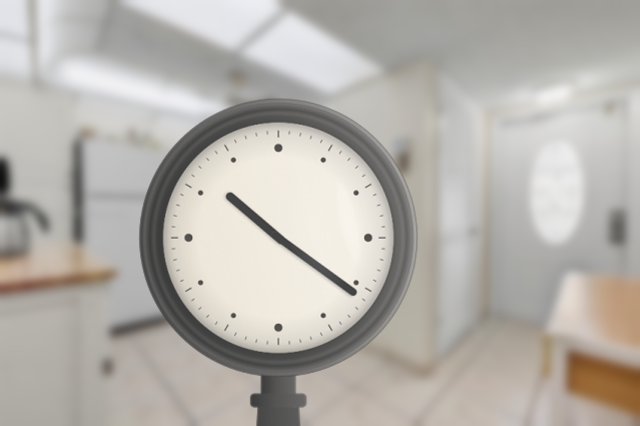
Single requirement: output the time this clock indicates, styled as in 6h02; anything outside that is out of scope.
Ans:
10h21
